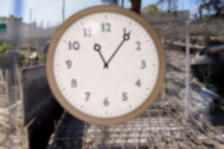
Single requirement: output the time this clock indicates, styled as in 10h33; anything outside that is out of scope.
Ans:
11h06
